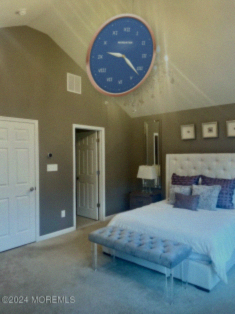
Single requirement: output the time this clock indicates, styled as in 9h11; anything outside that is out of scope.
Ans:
9h22
